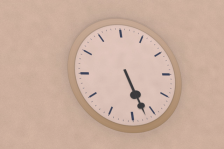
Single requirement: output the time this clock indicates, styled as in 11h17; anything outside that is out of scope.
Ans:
5h27
